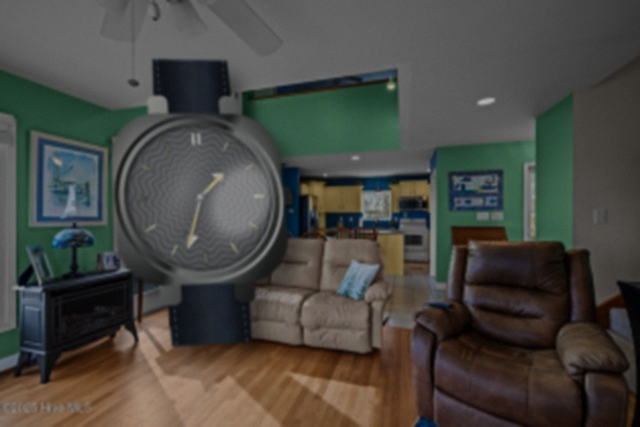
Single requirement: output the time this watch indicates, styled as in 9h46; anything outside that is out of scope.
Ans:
1h33
